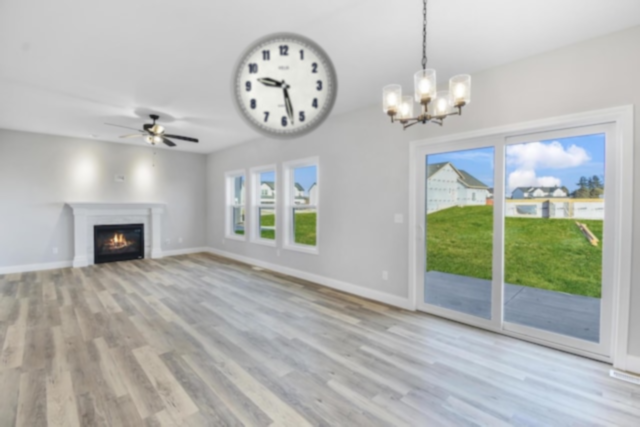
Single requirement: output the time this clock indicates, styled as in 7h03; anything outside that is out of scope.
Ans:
9h28
